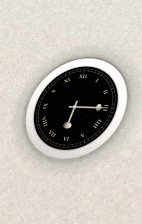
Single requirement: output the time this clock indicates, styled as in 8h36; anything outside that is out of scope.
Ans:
6h15
